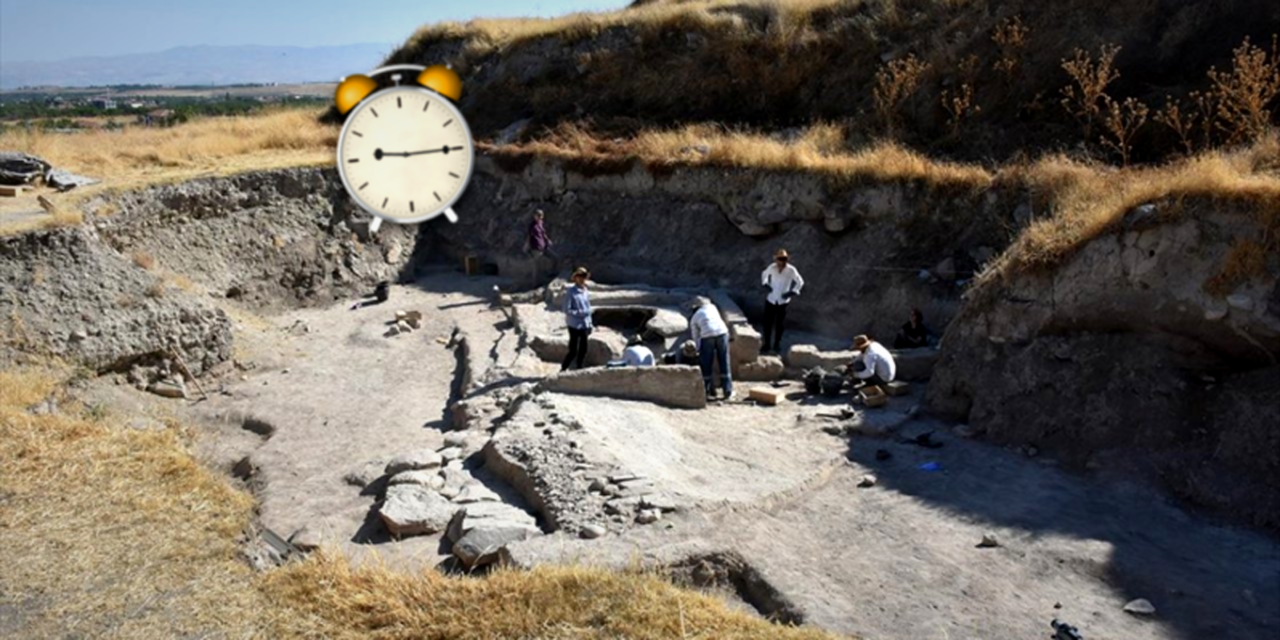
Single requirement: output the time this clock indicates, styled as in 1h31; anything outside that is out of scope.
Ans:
9h15
